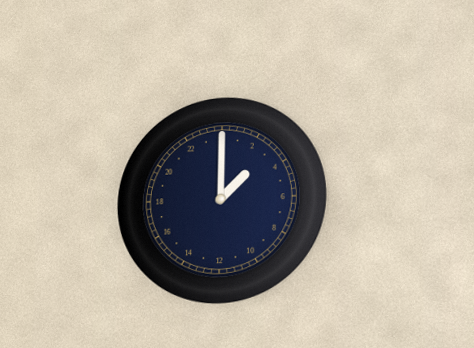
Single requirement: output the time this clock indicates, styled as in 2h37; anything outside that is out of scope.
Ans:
3h00
